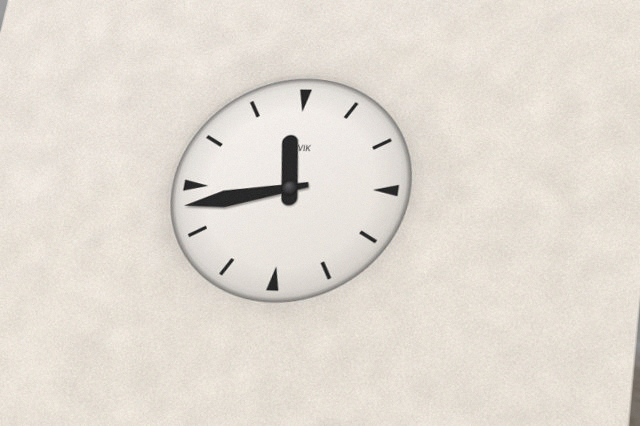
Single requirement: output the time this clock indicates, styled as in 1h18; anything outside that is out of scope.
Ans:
11h43
